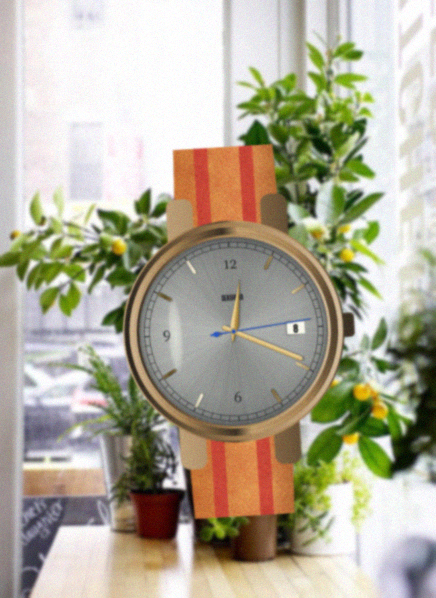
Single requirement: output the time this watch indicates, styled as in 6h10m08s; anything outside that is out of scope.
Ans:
12h19m14s
